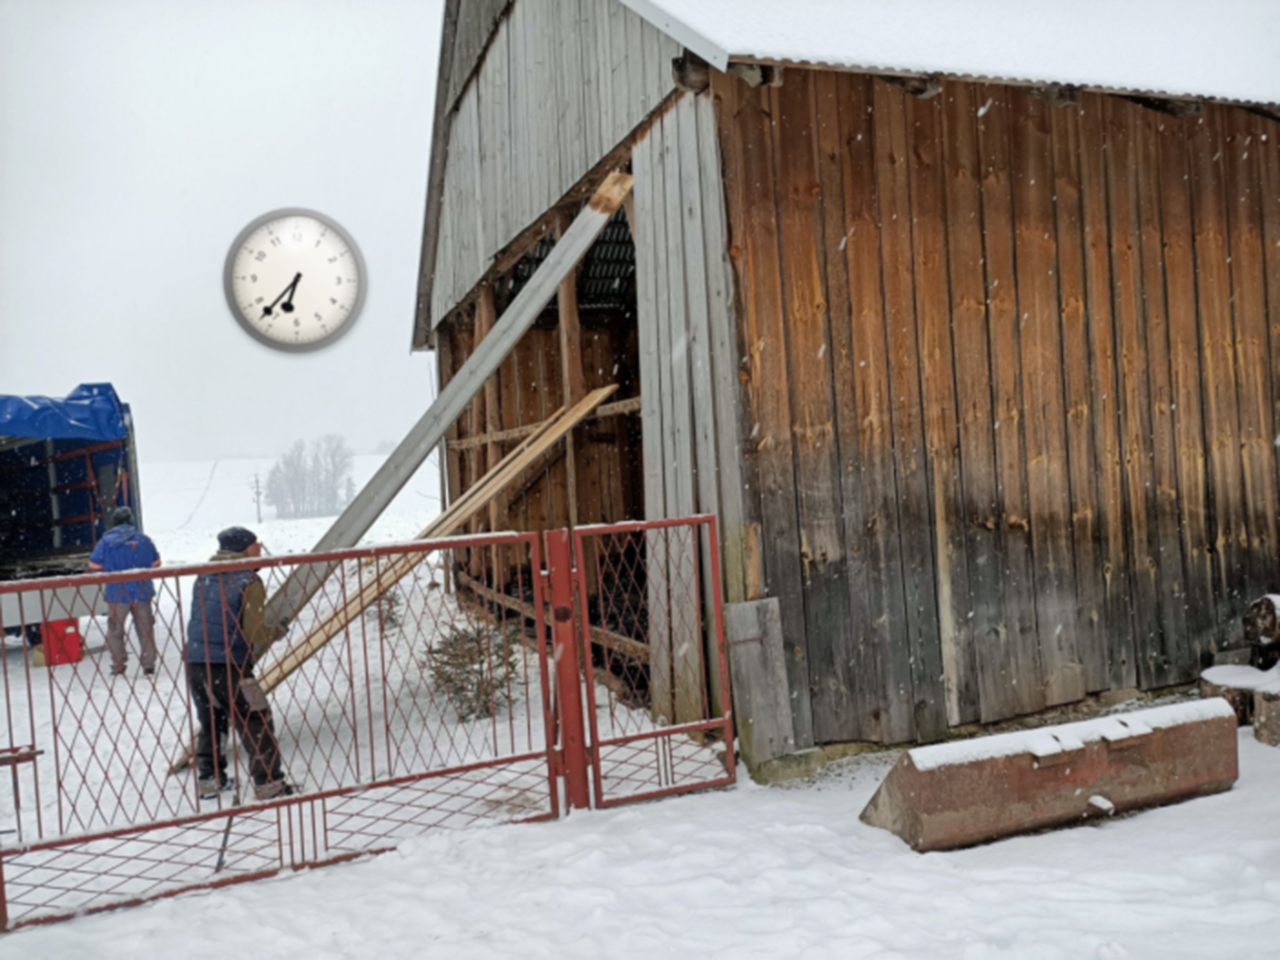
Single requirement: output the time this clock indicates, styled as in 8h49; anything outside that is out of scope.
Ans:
6h37
